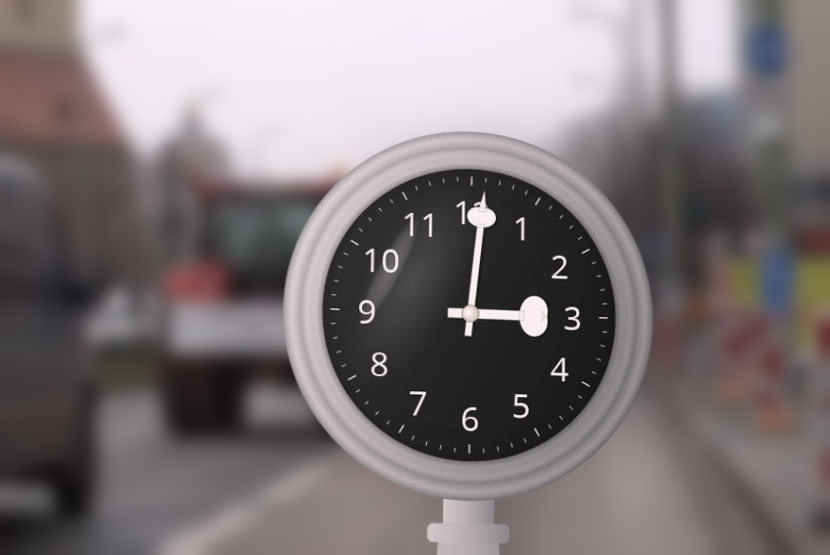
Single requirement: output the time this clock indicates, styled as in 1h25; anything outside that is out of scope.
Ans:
3h01
